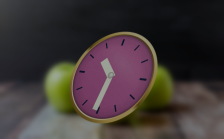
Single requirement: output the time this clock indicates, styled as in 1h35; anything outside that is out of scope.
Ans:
10h31
